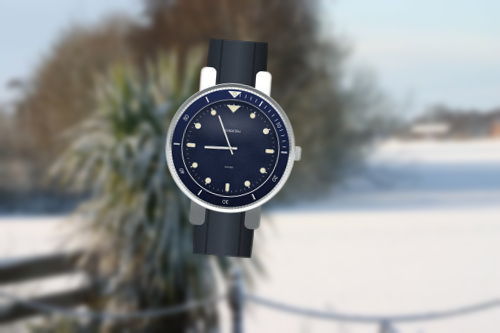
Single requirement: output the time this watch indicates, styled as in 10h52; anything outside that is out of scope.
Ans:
8h56
